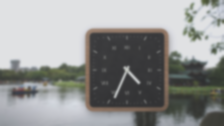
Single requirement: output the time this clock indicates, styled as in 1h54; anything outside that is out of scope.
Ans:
4h34
